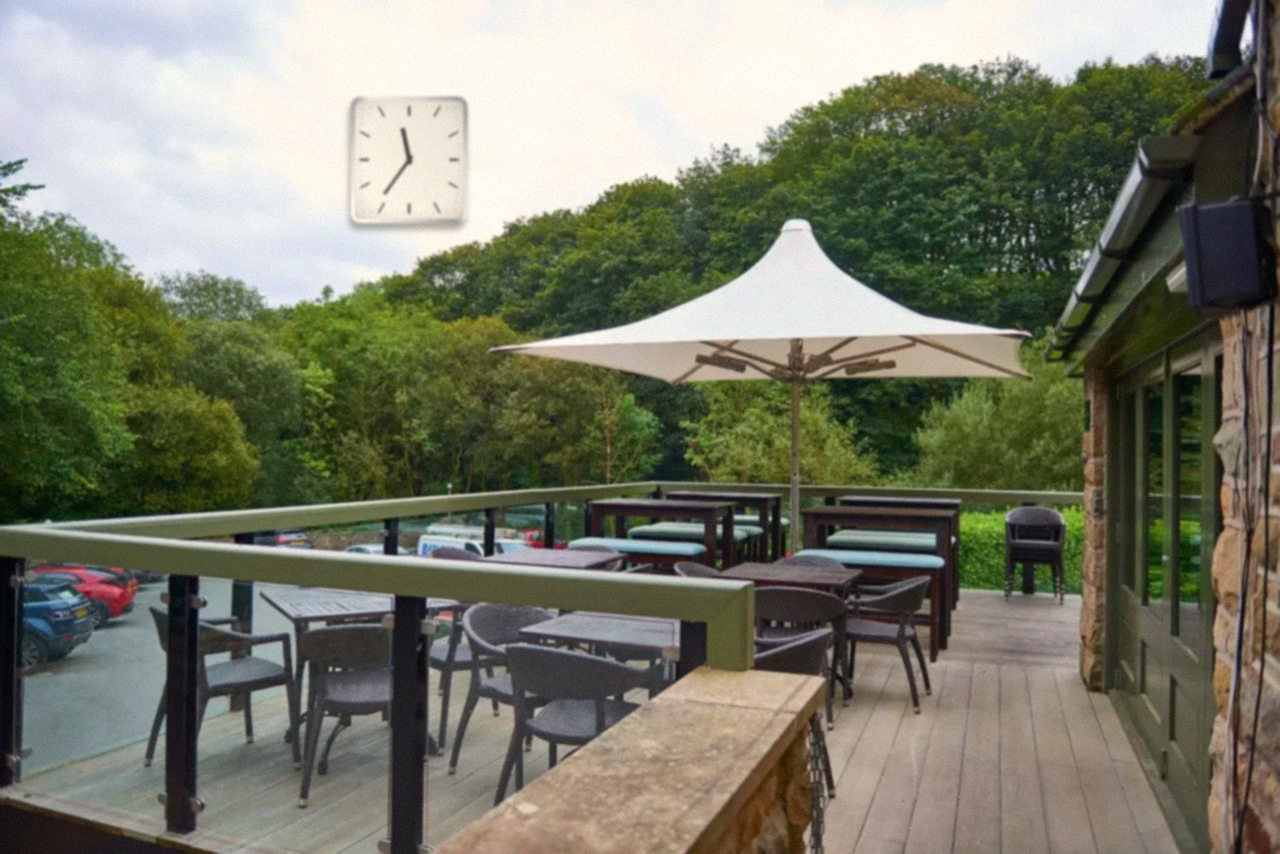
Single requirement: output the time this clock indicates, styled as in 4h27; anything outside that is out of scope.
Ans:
11h36
